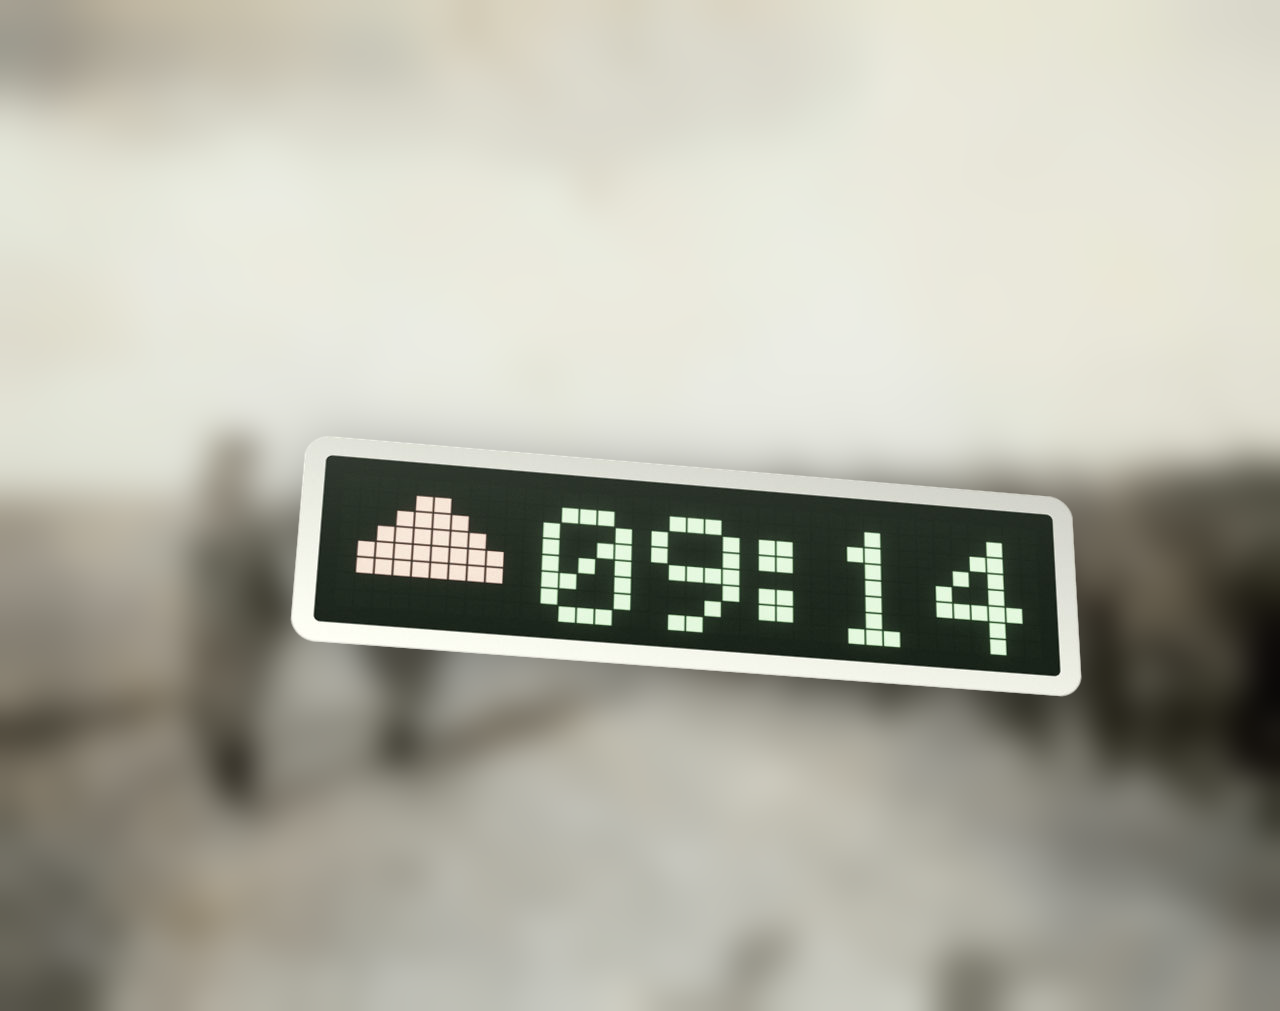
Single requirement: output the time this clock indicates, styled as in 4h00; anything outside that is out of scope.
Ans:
9h14
